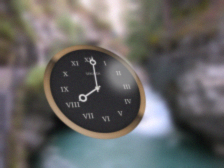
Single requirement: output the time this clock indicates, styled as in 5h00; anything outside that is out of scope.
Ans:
8h01
